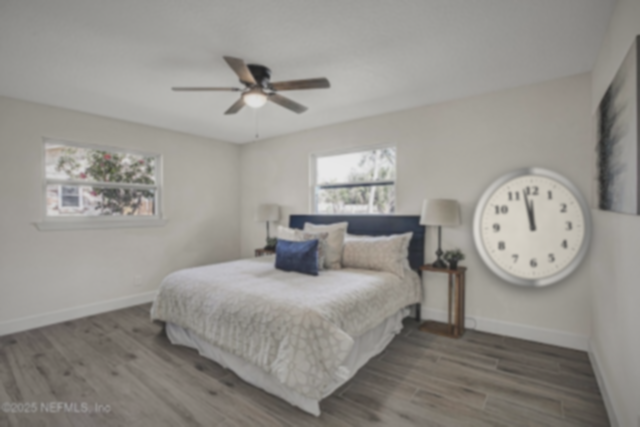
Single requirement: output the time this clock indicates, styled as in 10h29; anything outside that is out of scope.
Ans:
11h58
